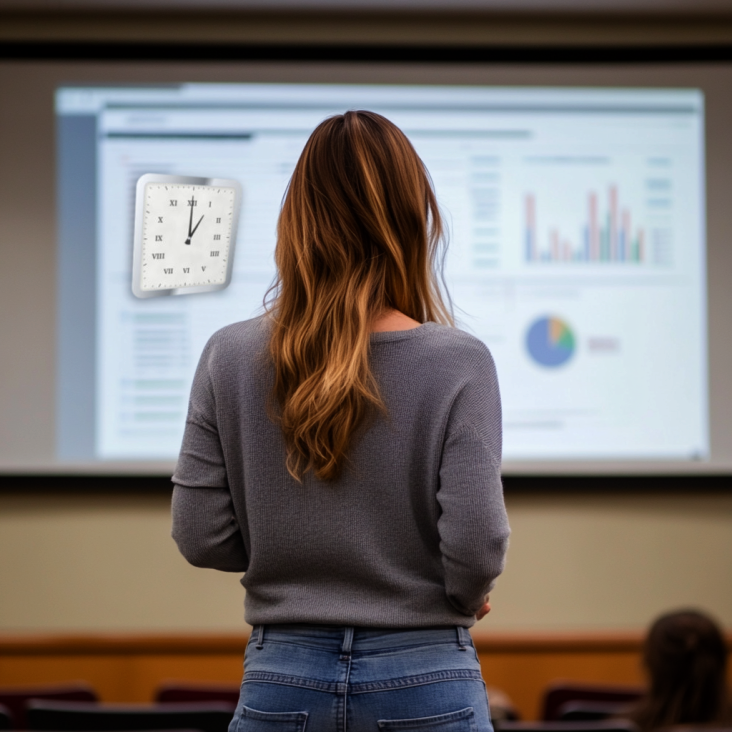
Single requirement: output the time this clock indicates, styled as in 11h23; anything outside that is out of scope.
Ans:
1h00
